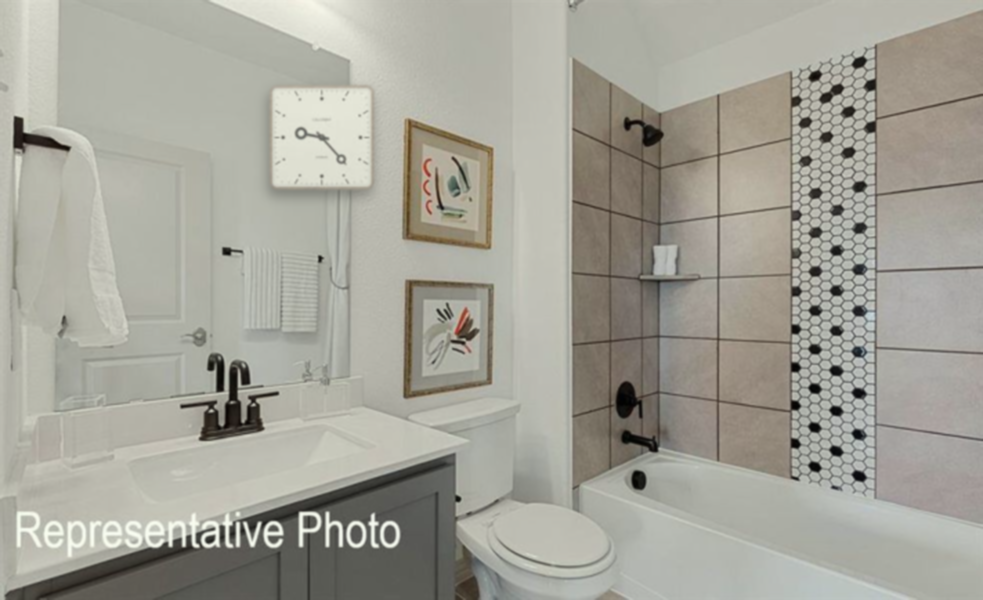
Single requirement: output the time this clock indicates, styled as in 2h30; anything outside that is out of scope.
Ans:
9h23
